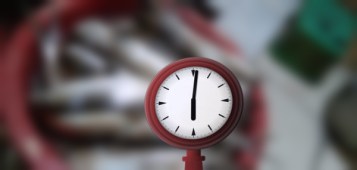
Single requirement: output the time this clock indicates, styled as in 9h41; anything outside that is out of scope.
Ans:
6h01
